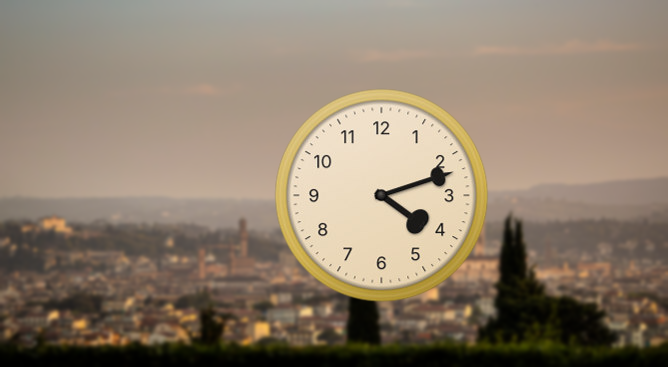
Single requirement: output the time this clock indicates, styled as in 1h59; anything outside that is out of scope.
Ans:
4h12
